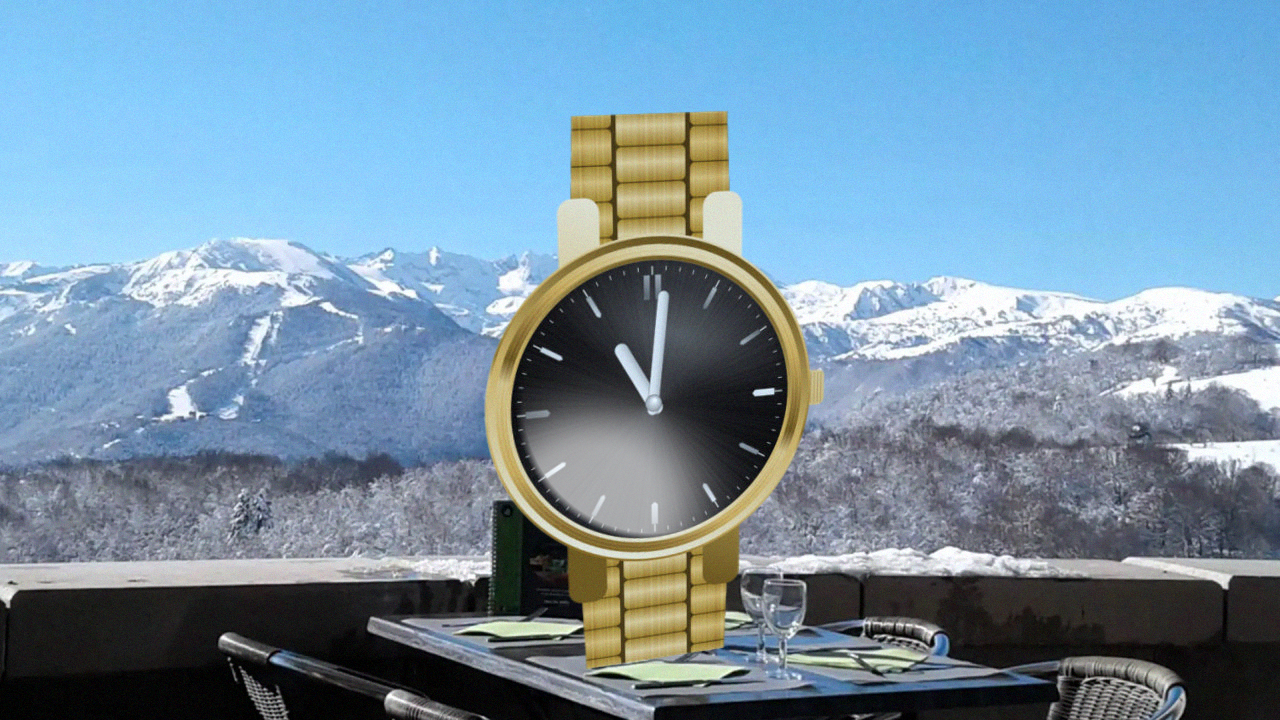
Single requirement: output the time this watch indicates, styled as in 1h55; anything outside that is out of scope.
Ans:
11h01
